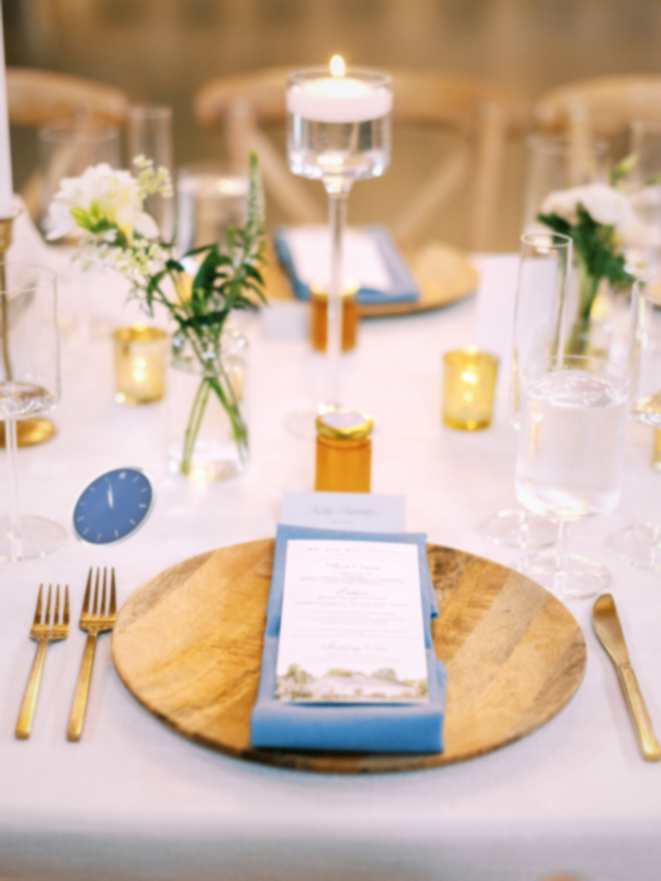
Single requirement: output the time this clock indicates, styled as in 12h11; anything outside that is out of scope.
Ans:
10h56
